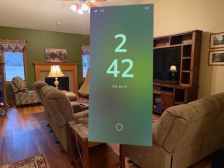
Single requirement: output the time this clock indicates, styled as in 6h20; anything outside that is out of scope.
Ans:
2h42
